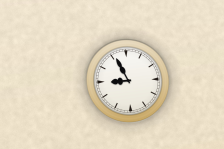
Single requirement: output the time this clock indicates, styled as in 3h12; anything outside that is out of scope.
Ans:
8h56
